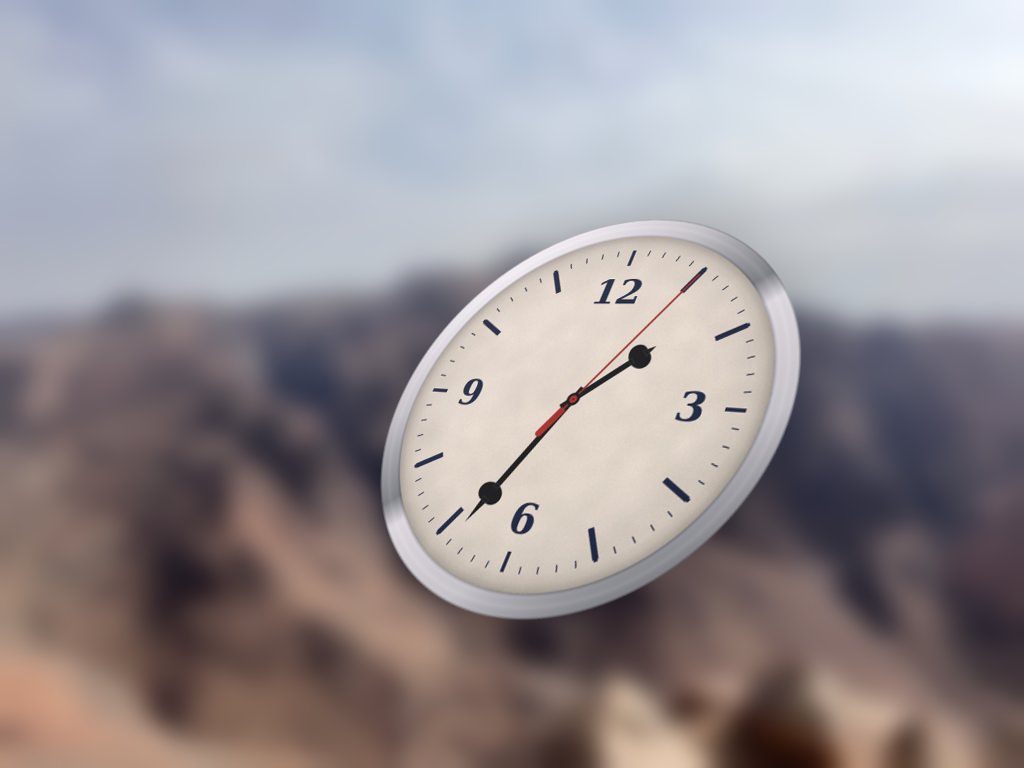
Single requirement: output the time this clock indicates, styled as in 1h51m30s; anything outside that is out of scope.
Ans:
1h34m05s
